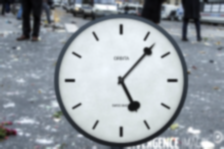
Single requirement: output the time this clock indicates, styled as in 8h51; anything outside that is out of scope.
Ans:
5h07
